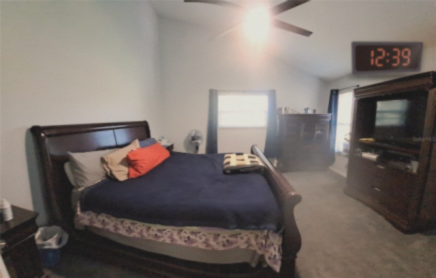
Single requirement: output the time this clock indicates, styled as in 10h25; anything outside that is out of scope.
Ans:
12h39
